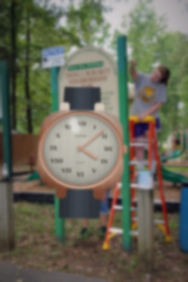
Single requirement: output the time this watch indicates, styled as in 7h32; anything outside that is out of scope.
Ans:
4h08
